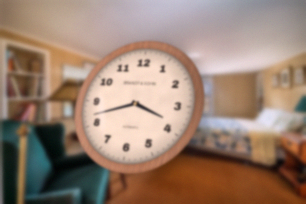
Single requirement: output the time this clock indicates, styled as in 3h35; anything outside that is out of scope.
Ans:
3h42
